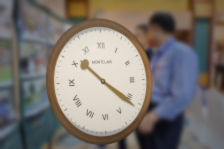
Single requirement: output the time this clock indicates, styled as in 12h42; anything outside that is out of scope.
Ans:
10h21
